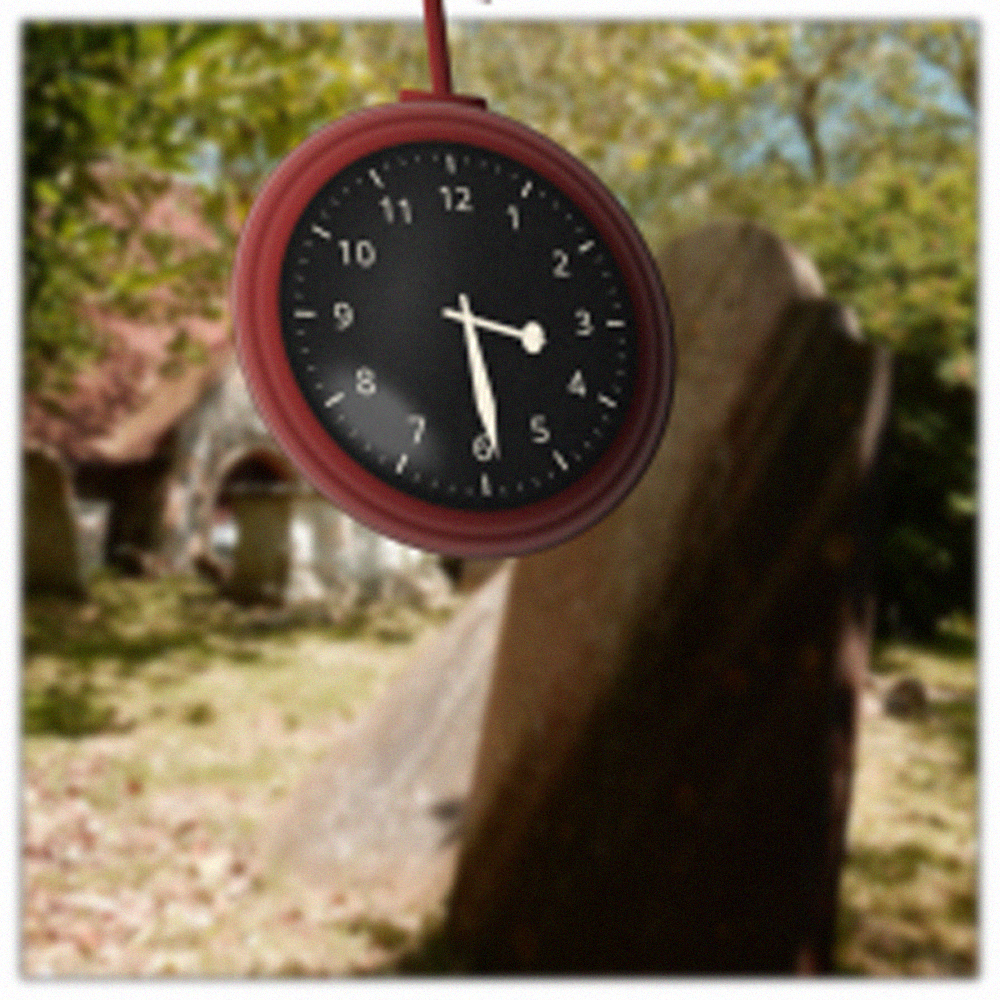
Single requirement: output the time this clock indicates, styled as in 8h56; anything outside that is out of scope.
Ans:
3h29
